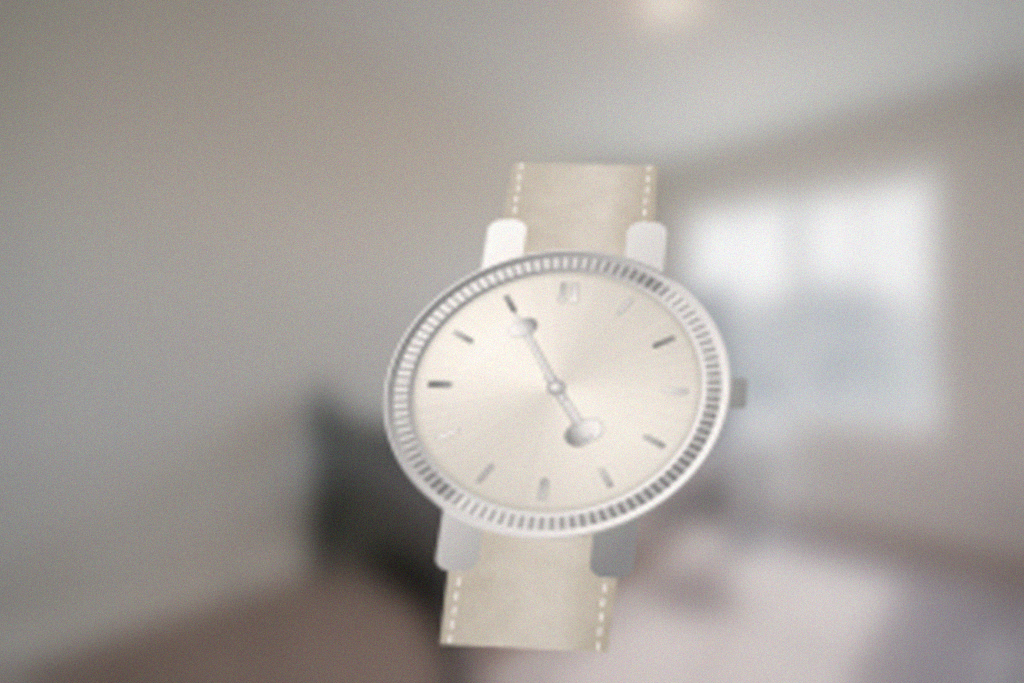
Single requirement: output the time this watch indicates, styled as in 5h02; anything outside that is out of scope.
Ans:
4h55
